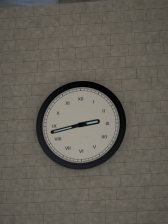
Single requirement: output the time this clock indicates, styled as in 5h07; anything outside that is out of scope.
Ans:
2h43
